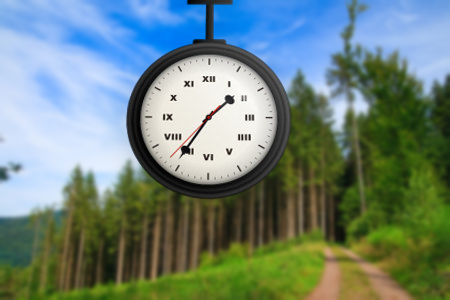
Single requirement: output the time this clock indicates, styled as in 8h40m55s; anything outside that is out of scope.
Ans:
1h35m37s
